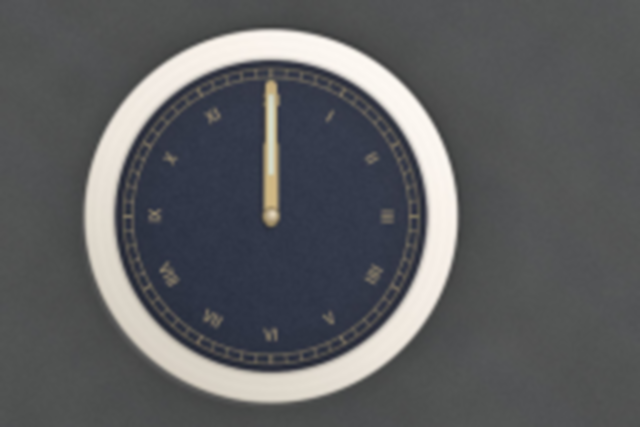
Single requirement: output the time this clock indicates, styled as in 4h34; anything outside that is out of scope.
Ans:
12h00
